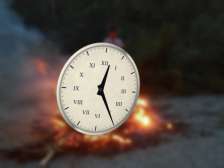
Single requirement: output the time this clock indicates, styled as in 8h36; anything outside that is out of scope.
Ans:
12h25
